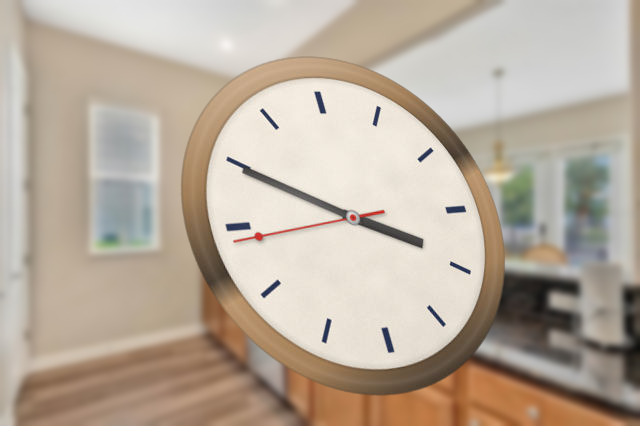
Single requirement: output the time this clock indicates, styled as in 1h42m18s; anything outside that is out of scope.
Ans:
3h49m44s
